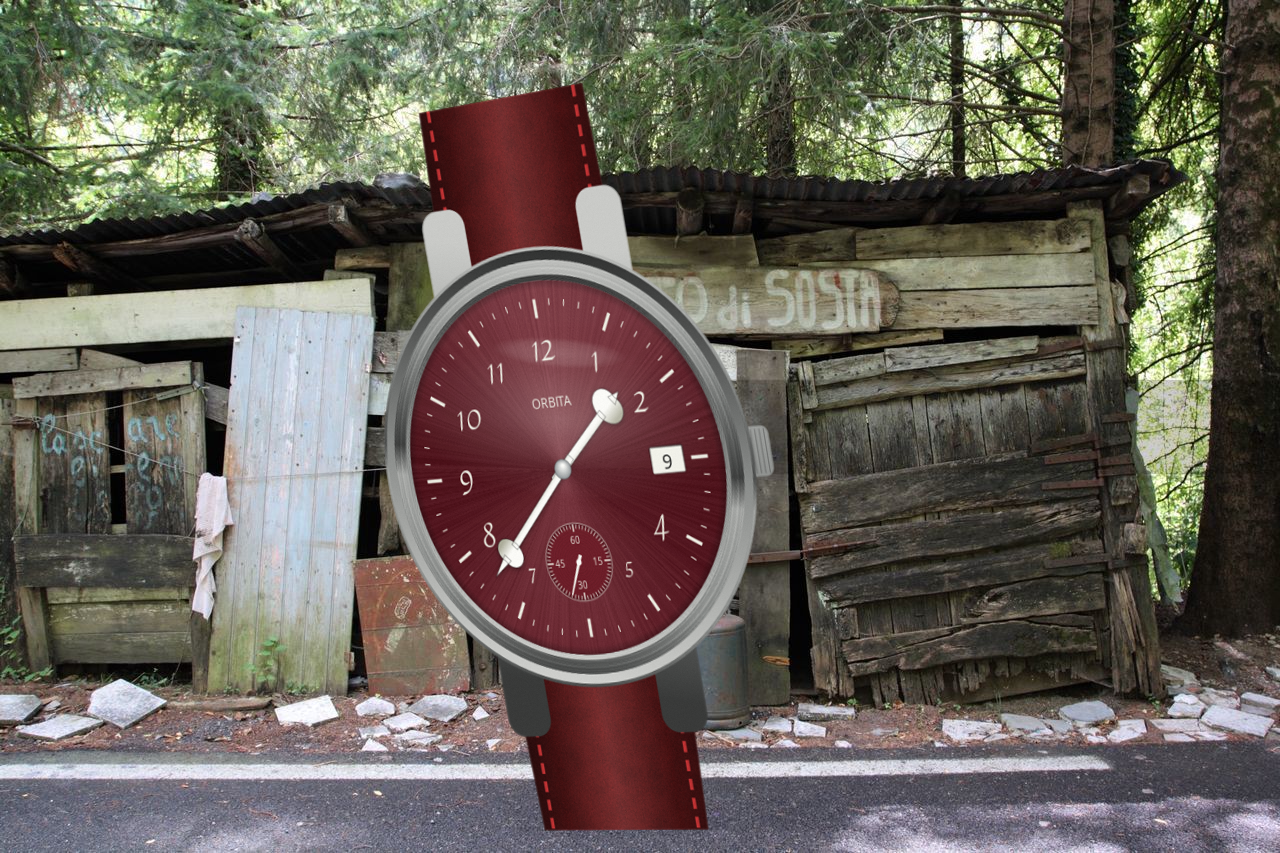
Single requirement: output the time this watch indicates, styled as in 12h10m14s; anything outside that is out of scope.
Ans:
1h37m34s
